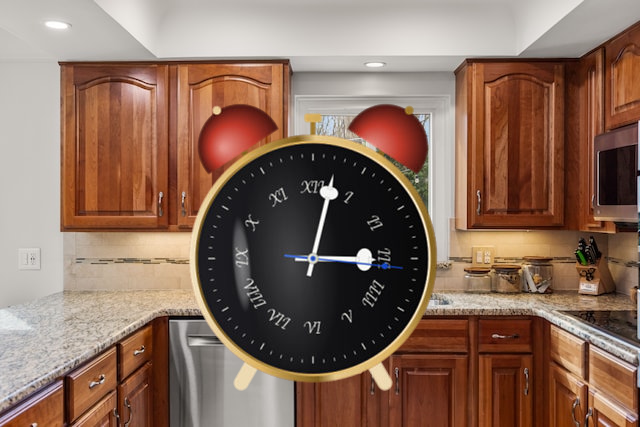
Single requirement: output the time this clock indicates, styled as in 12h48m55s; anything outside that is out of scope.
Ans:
3h02m16s
